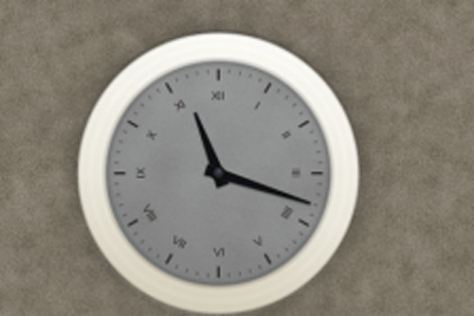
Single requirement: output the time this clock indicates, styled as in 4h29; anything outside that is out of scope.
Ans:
11h18
